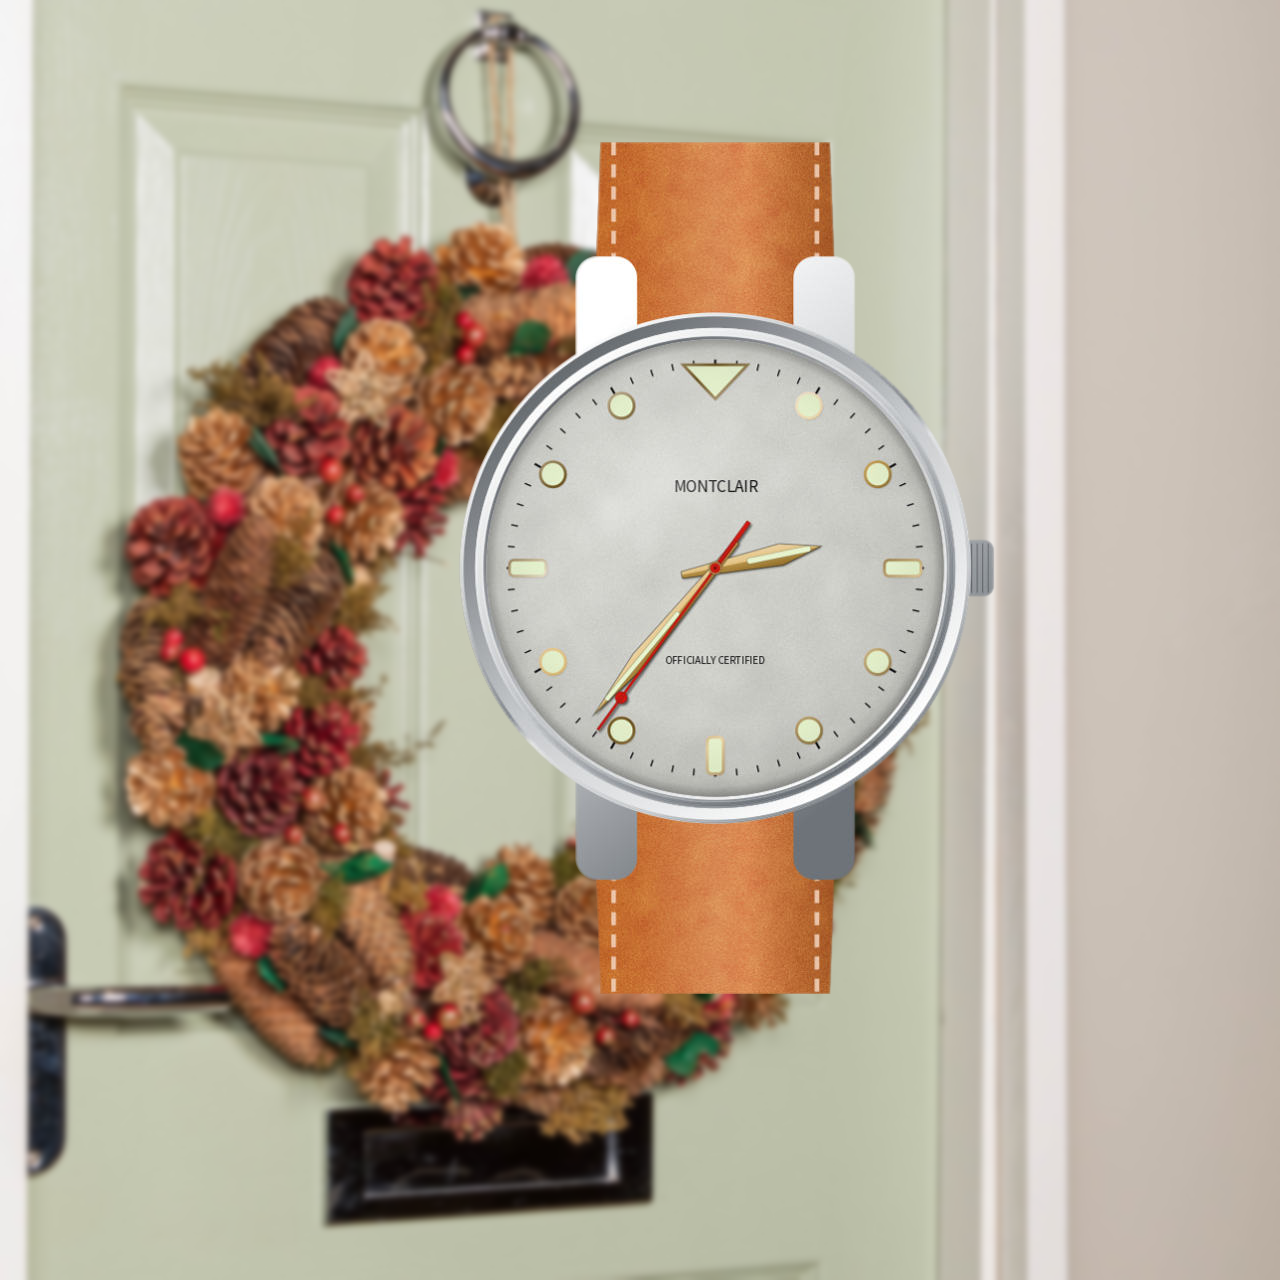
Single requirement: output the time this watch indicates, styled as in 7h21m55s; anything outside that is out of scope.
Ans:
2h36m36s
